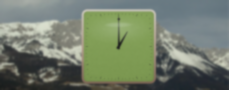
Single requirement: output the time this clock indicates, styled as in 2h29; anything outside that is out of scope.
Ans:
1h00
